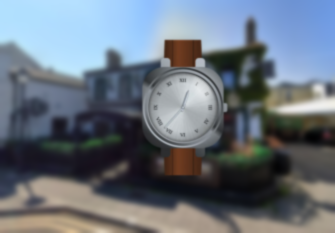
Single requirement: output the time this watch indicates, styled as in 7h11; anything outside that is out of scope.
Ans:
12h37
